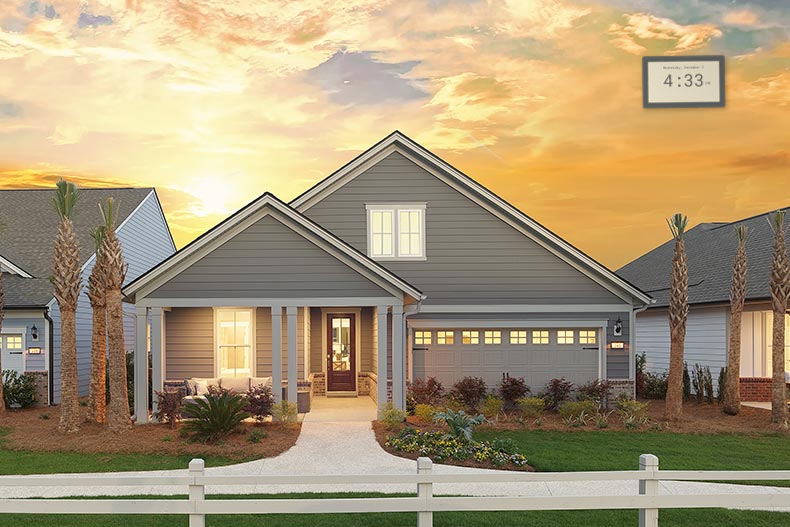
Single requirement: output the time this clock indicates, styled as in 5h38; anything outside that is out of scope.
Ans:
4h33
